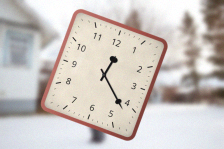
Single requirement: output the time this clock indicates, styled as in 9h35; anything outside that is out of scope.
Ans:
12h22
